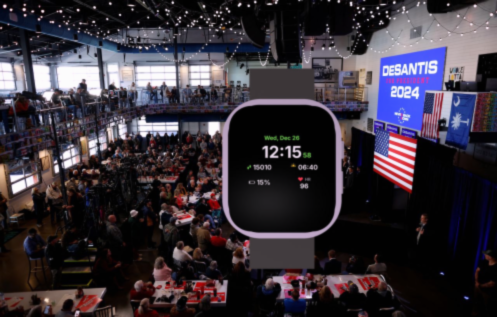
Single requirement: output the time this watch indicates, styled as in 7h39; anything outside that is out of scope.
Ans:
12h15
